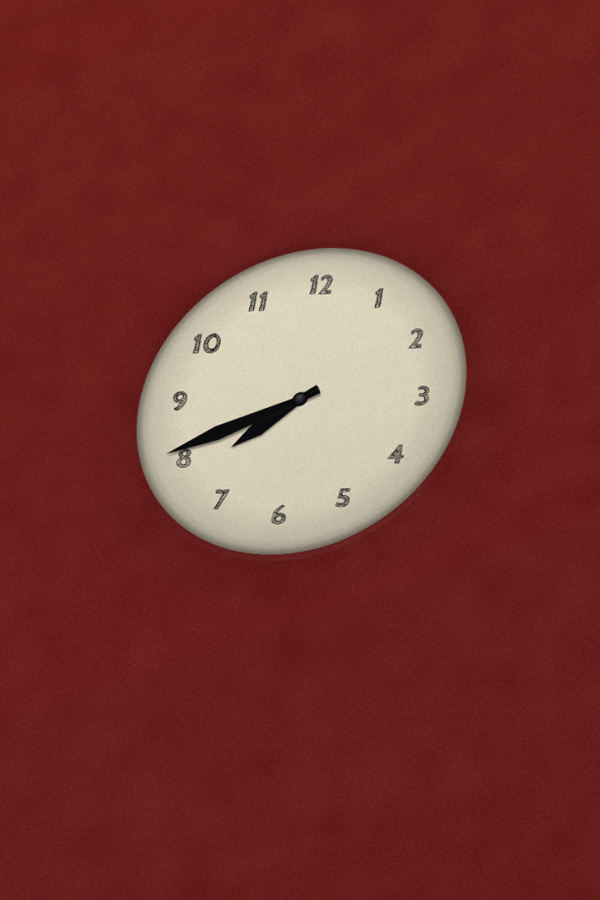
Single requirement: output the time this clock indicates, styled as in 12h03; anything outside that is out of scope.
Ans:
7h41
